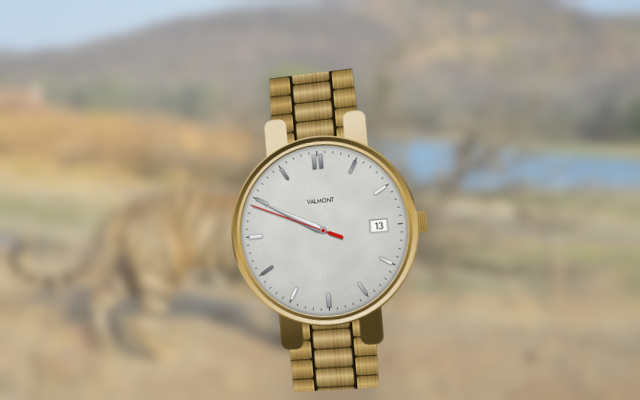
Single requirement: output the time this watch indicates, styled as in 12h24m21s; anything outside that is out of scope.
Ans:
9h49m49s
